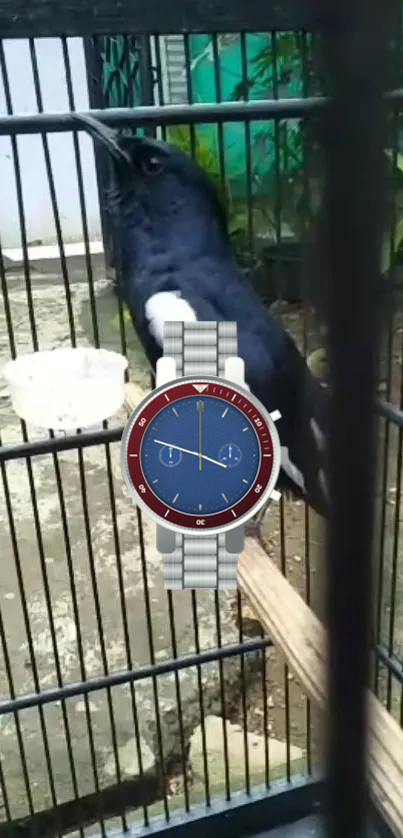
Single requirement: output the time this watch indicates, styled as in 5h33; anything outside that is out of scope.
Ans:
3h48
